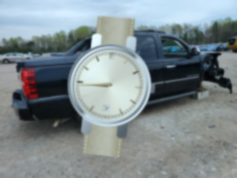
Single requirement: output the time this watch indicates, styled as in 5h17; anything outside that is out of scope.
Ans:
8h44
